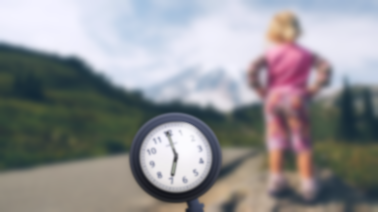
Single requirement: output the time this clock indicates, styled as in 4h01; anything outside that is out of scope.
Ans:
7h00
